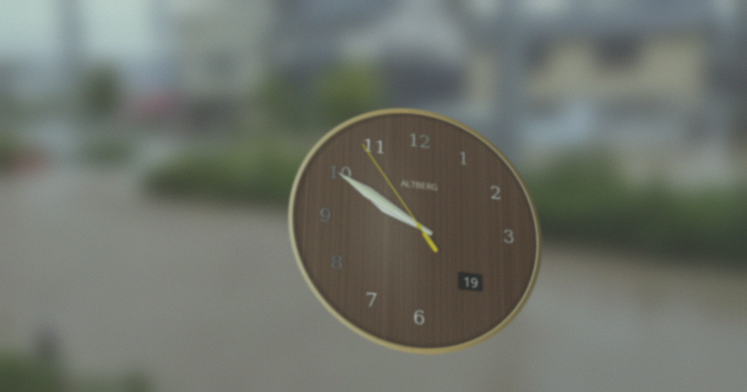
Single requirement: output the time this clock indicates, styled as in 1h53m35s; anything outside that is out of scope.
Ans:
9h49m54s
